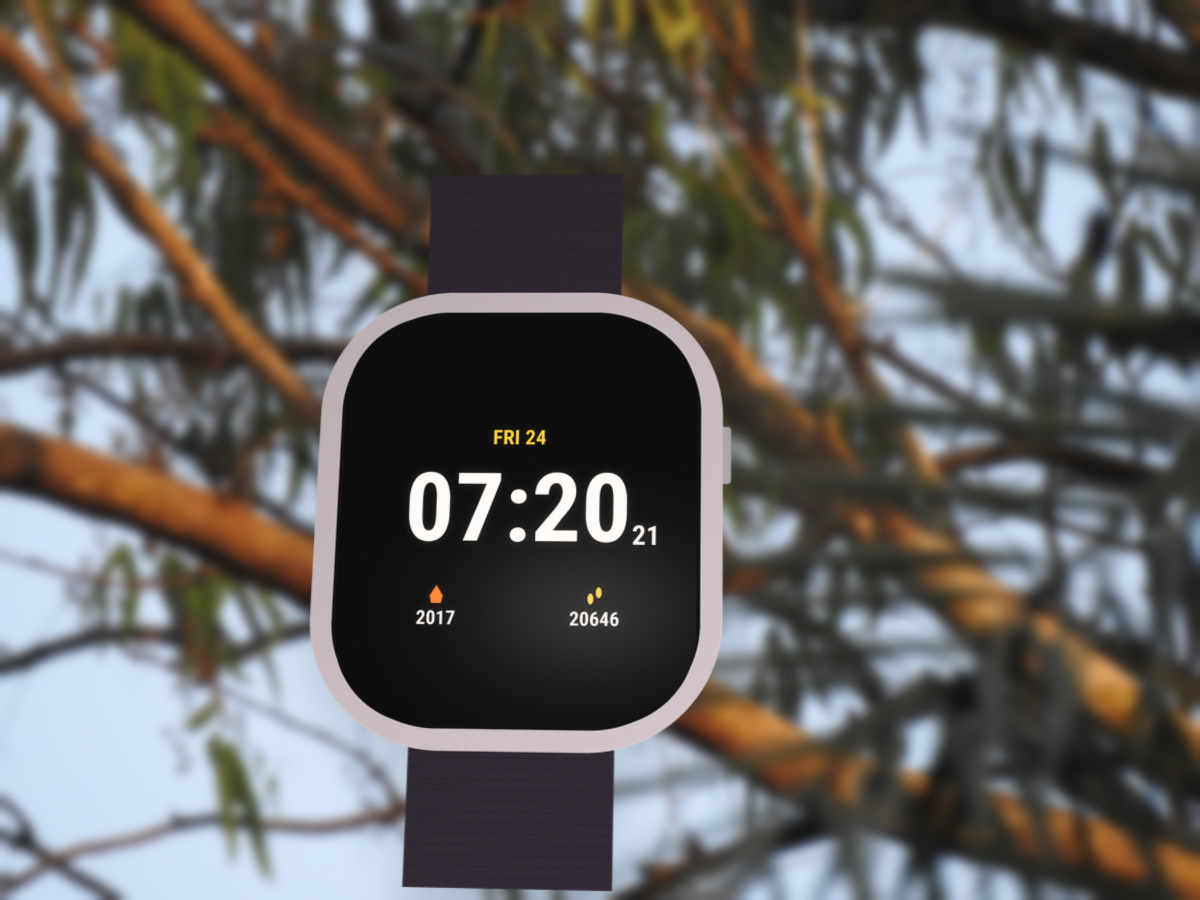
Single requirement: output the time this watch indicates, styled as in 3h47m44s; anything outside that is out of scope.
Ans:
7h20m21s
